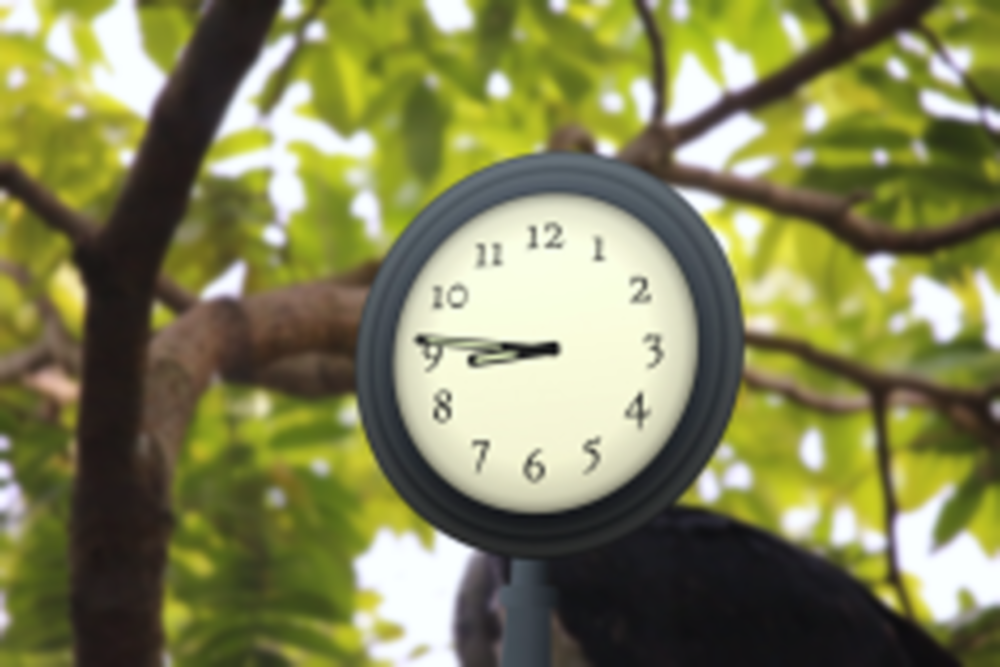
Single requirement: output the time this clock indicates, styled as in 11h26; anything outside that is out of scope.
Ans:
8h46
